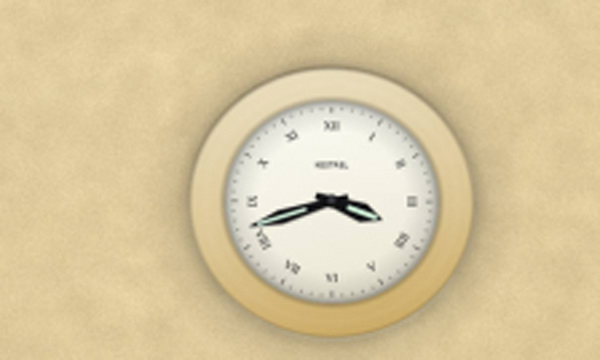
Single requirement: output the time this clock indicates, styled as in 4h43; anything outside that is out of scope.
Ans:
3h42
